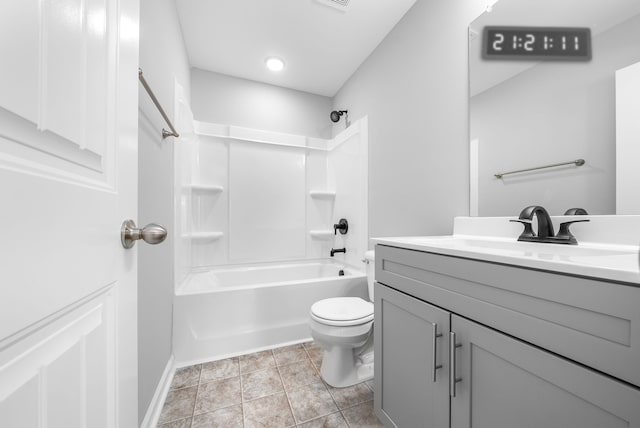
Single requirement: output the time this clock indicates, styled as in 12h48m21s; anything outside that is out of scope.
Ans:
21h21m11s
